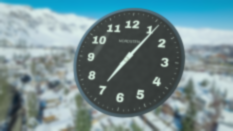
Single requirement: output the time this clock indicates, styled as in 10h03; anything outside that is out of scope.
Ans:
7h06
